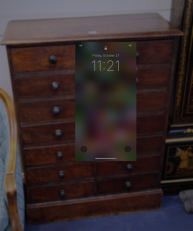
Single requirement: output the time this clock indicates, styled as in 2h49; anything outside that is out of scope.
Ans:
11h21
